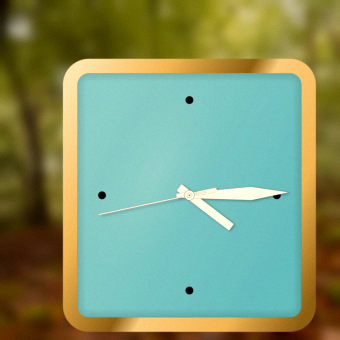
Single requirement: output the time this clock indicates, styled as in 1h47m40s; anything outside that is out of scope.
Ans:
4h14m43s
